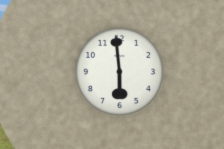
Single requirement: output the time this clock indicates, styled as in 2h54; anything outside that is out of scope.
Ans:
5h59
